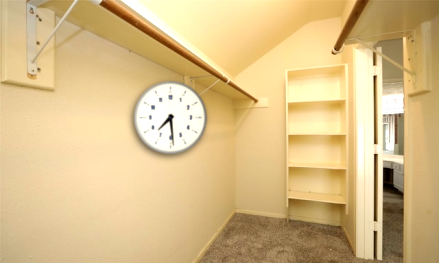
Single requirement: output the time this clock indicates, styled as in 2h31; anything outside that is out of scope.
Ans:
7h29
